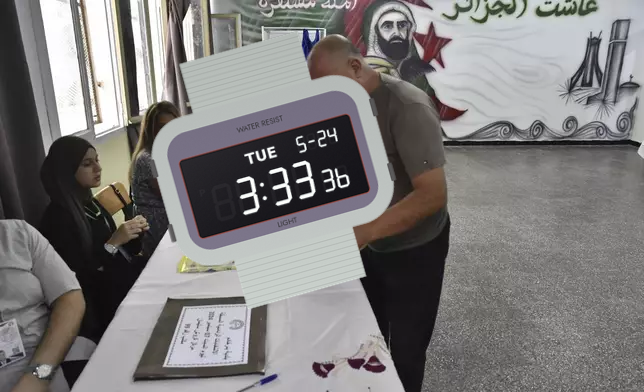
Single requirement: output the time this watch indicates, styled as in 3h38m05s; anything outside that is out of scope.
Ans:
3h33m36s
